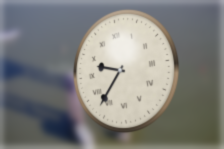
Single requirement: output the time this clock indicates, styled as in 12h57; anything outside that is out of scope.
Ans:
9h37
